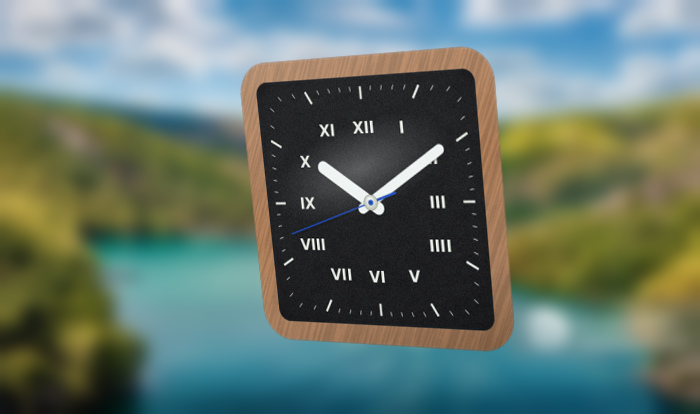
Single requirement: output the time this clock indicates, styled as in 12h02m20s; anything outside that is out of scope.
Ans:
10h09m42s
